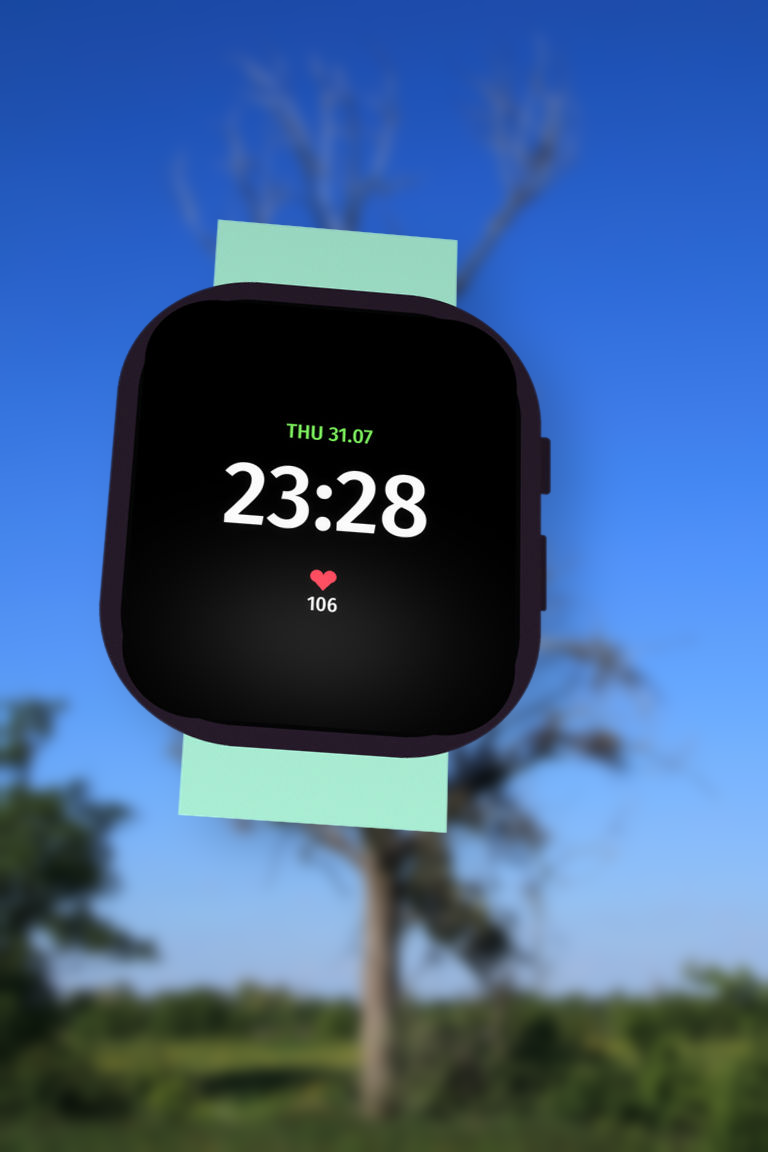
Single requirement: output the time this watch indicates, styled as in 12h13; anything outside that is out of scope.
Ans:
23h28
